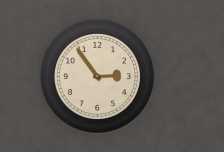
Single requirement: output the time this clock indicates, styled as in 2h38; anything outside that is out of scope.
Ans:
2h54
